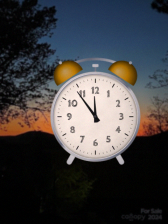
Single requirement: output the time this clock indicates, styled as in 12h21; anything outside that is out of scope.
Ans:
11h54
